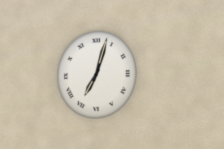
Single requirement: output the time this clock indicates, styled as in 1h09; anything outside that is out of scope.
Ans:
7h03
